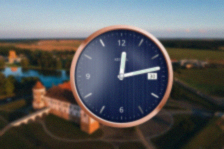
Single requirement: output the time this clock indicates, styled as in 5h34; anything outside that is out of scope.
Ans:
12h13
